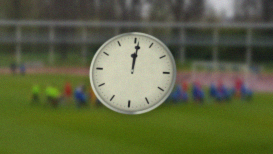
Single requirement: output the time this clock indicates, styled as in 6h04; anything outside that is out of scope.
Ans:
12h01
